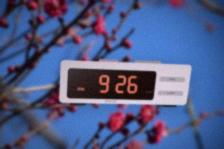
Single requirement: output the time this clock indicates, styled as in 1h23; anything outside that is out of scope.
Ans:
9h26
